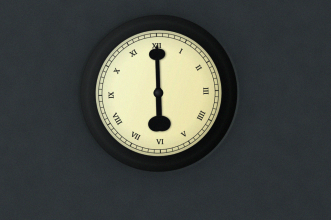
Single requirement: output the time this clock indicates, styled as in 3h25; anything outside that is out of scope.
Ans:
6h00
